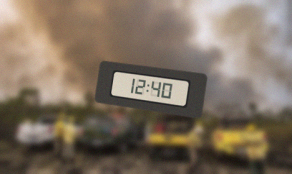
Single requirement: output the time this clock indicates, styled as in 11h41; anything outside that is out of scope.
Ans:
12h40
